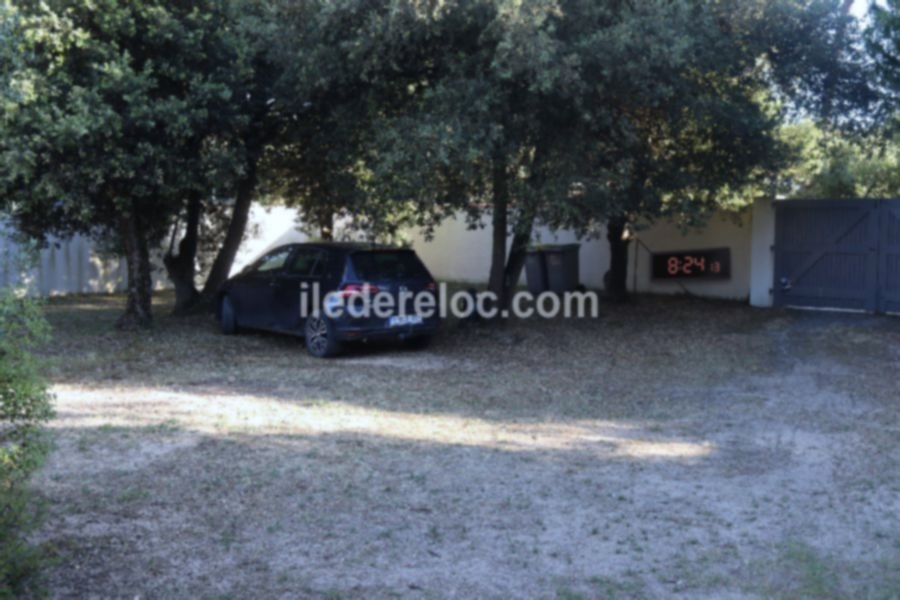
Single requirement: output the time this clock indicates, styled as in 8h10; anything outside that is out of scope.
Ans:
8h24
